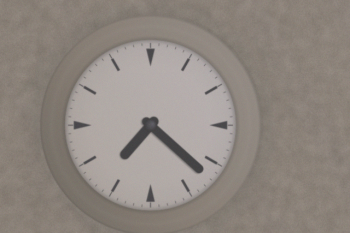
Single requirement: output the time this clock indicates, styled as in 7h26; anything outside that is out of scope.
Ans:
7h22
